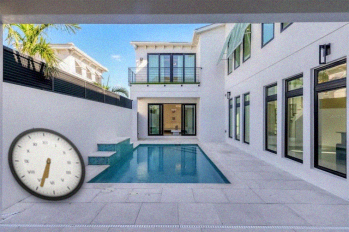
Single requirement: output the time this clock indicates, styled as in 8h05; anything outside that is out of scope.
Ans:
6h34
